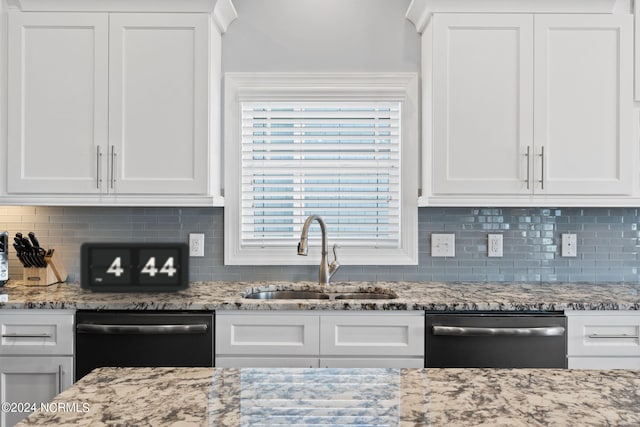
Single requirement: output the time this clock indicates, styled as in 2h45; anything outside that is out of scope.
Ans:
4h44
